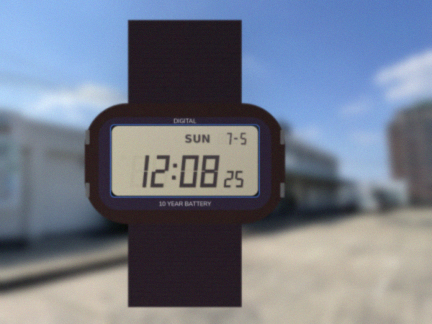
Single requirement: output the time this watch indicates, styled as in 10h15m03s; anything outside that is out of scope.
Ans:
12h08m25s
